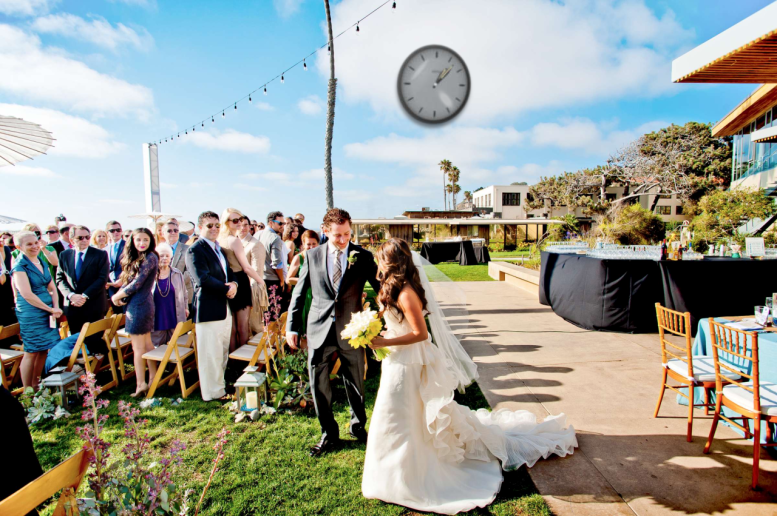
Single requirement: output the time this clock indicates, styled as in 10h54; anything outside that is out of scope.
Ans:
1h07
